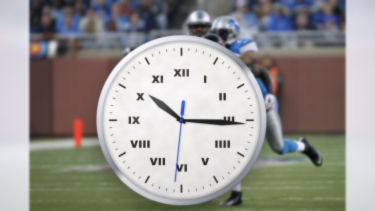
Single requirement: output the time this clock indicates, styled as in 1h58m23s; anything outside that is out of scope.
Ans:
10h15m31s
